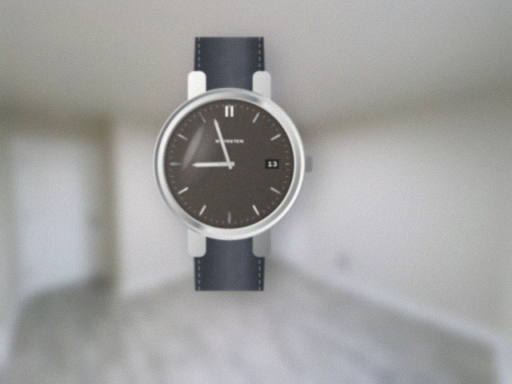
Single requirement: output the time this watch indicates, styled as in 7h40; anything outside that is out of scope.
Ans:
8h57
